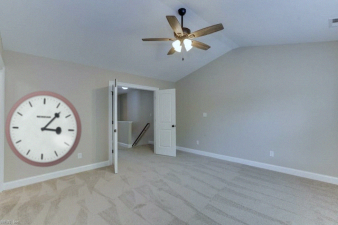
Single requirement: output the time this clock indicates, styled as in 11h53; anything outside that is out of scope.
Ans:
3h07
